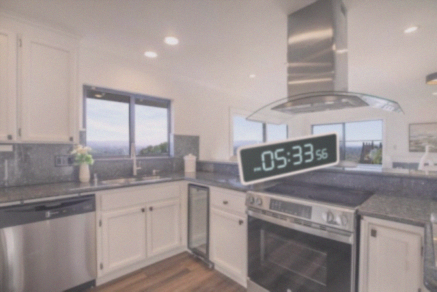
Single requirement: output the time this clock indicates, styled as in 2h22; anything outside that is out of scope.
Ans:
5h33
